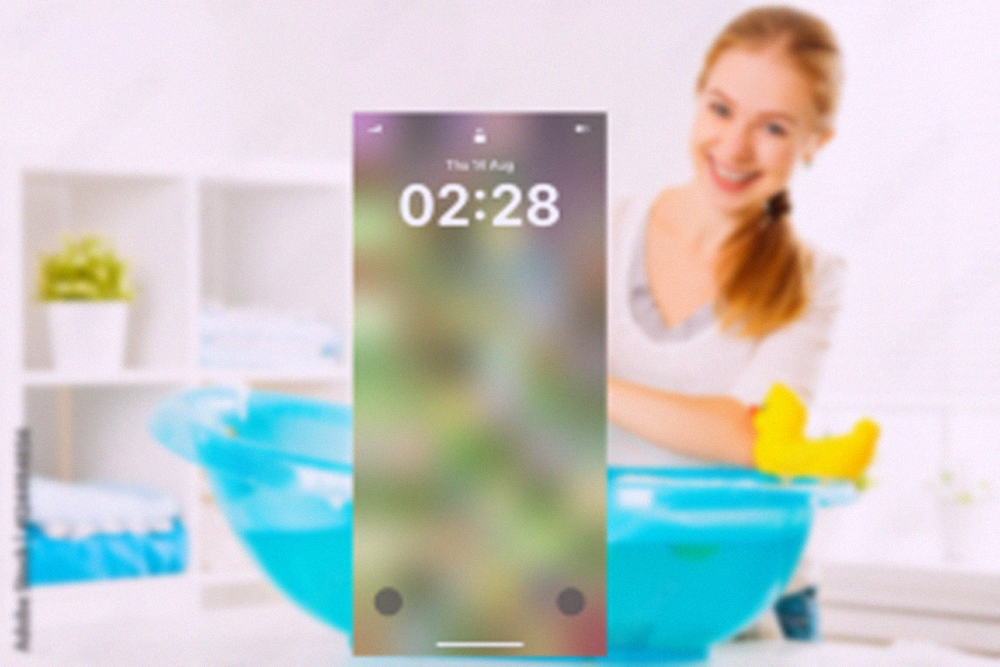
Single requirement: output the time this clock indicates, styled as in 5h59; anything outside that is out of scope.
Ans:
2h28
